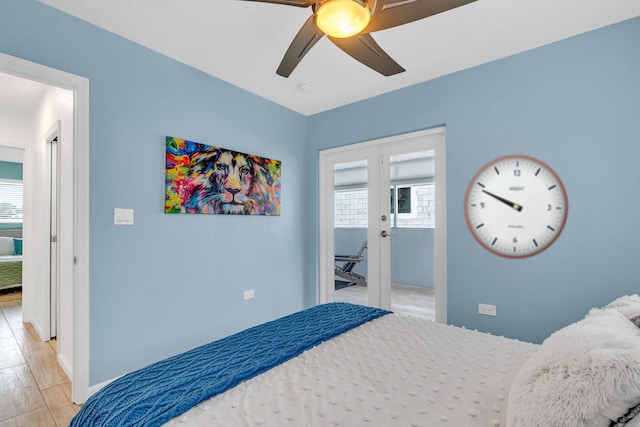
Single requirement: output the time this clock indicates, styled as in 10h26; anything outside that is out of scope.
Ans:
9h49
